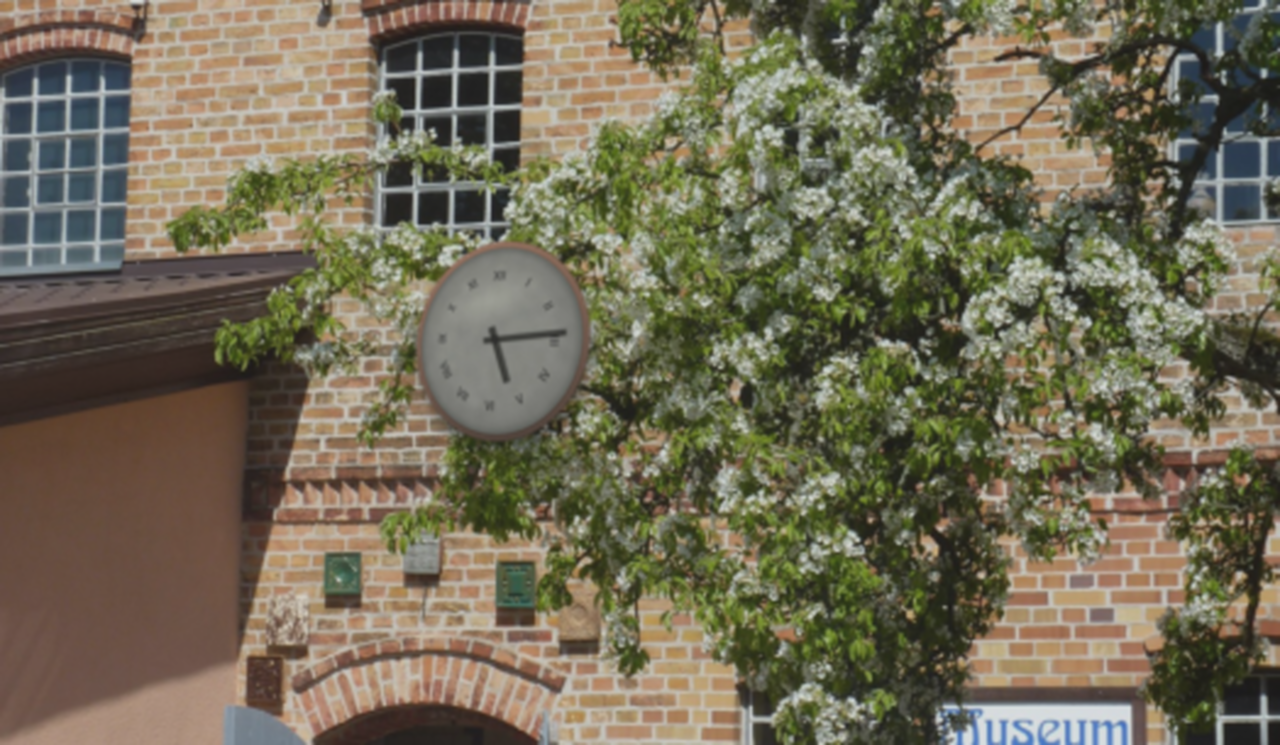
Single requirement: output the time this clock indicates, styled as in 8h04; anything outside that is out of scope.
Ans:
5h14
